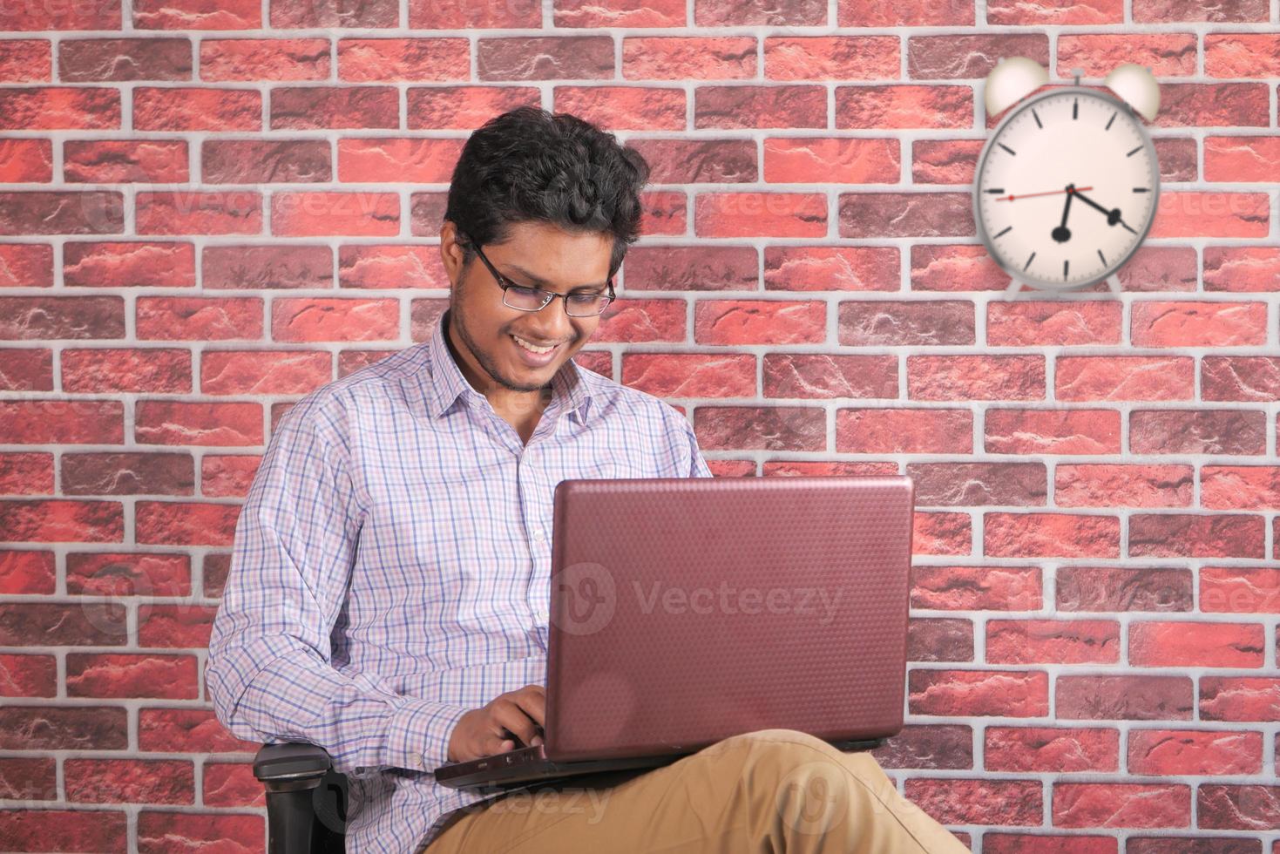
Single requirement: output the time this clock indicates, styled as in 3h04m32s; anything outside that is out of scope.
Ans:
6h19m44s
